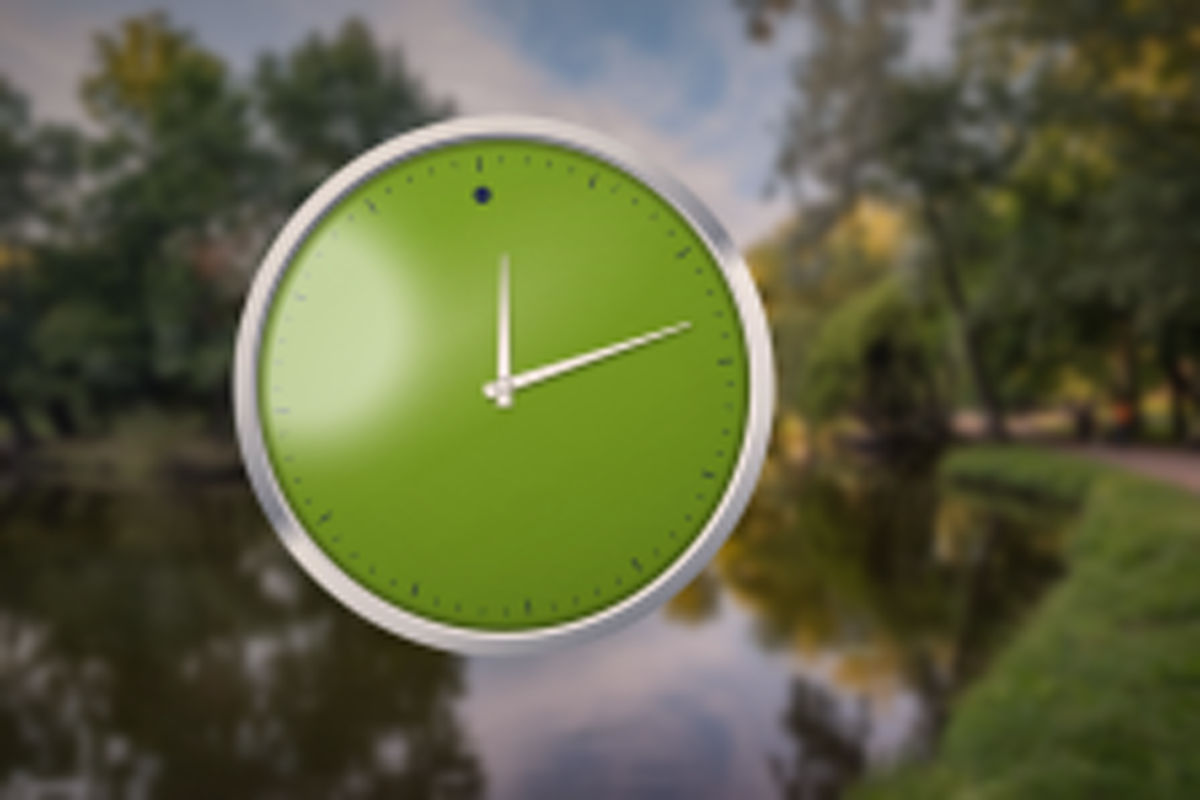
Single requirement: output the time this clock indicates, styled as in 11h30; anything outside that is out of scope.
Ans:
12h13
